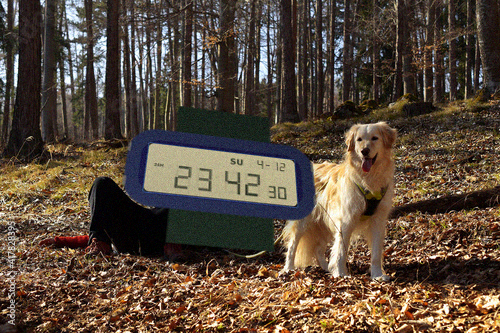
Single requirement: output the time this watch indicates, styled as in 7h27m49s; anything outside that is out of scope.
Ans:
23h42m30s
